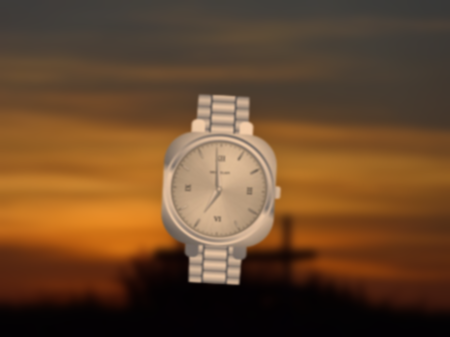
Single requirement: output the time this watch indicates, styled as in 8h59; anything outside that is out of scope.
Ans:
6h59
